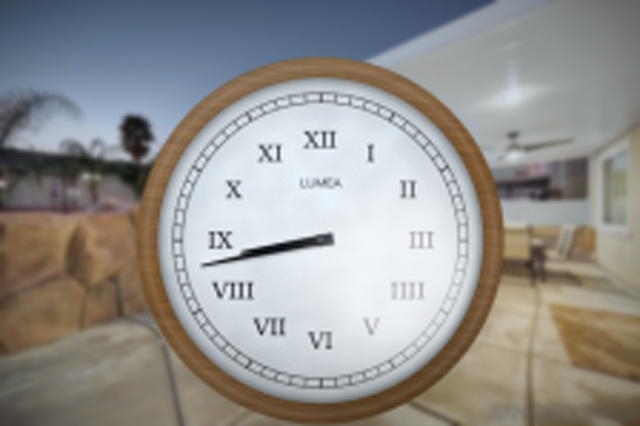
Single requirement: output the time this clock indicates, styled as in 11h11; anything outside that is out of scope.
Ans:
8h43
